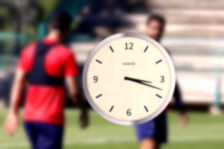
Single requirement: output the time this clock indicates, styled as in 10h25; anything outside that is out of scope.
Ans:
3h18
